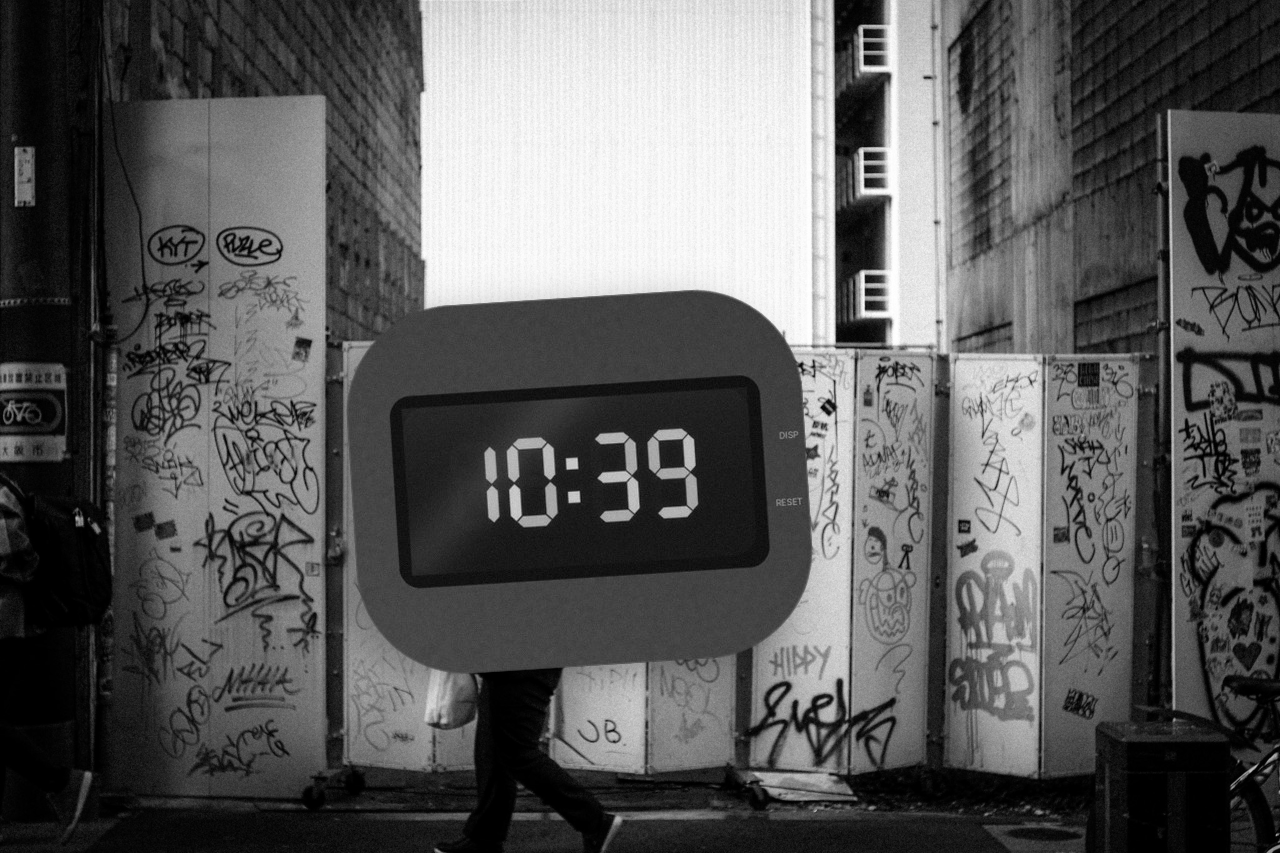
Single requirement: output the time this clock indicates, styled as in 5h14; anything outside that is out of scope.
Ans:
10h39
